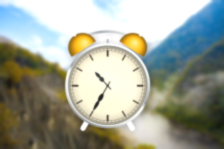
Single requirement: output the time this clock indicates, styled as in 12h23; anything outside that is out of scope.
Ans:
10h35
